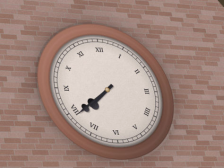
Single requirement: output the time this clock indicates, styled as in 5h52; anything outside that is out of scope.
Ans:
7h39
